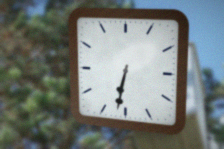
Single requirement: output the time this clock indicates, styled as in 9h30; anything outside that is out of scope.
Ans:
6h32
